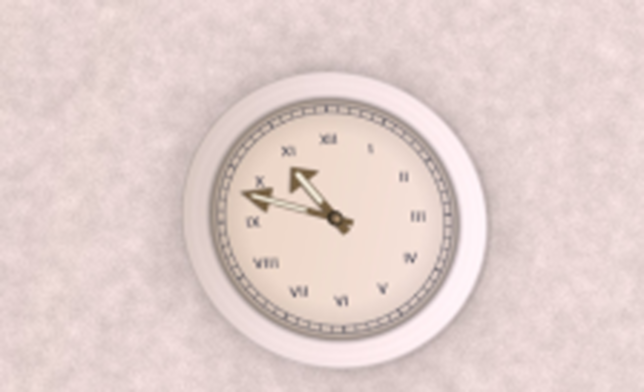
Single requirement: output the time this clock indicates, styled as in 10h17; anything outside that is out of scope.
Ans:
10h48
